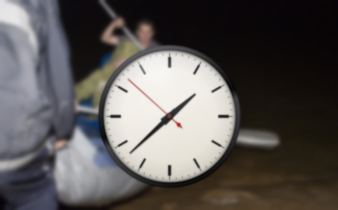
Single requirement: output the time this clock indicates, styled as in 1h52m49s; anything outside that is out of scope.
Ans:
1h37m52s
